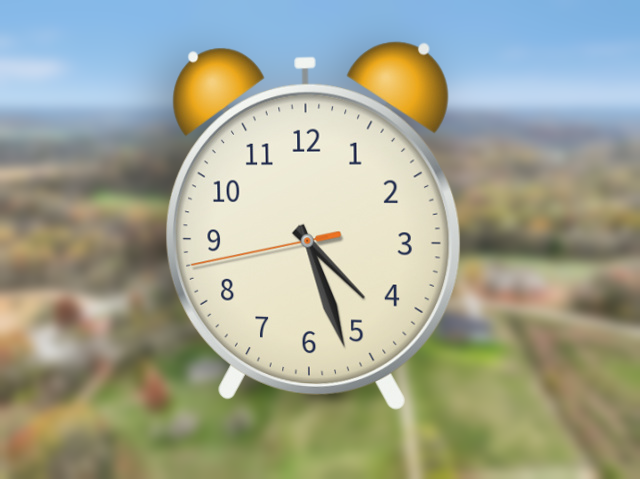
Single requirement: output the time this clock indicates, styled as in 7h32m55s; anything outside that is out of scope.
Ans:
4h26m43s
